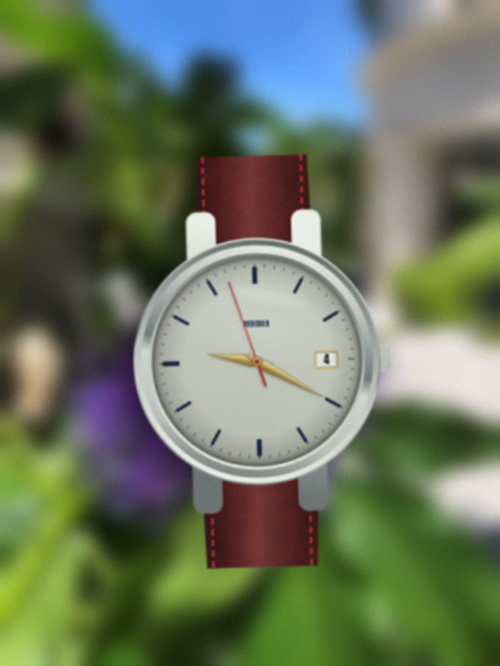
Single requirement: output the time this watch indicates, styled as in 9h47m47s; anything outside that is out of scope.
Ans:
9h19m57s
